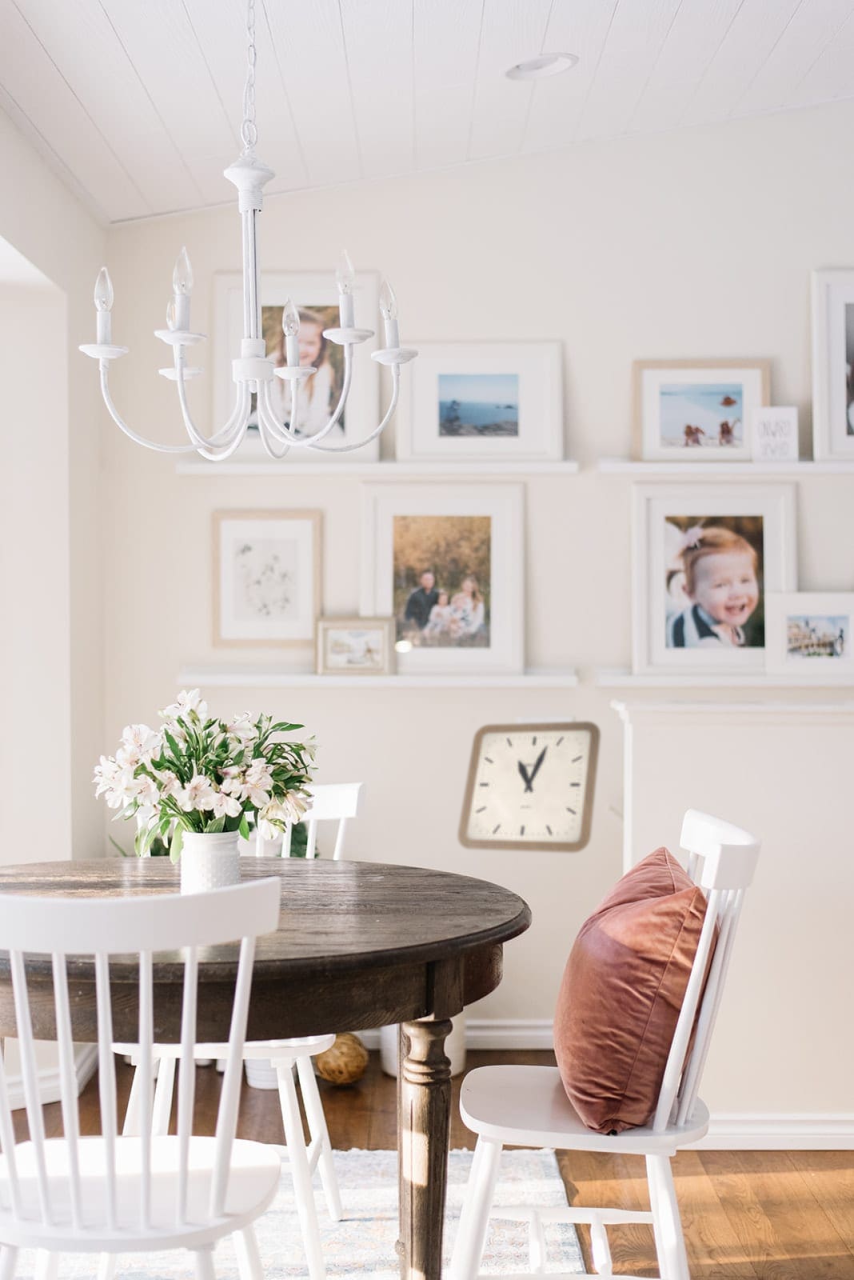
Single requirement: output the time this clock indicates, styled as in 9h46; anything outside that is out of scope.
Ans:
11h03
